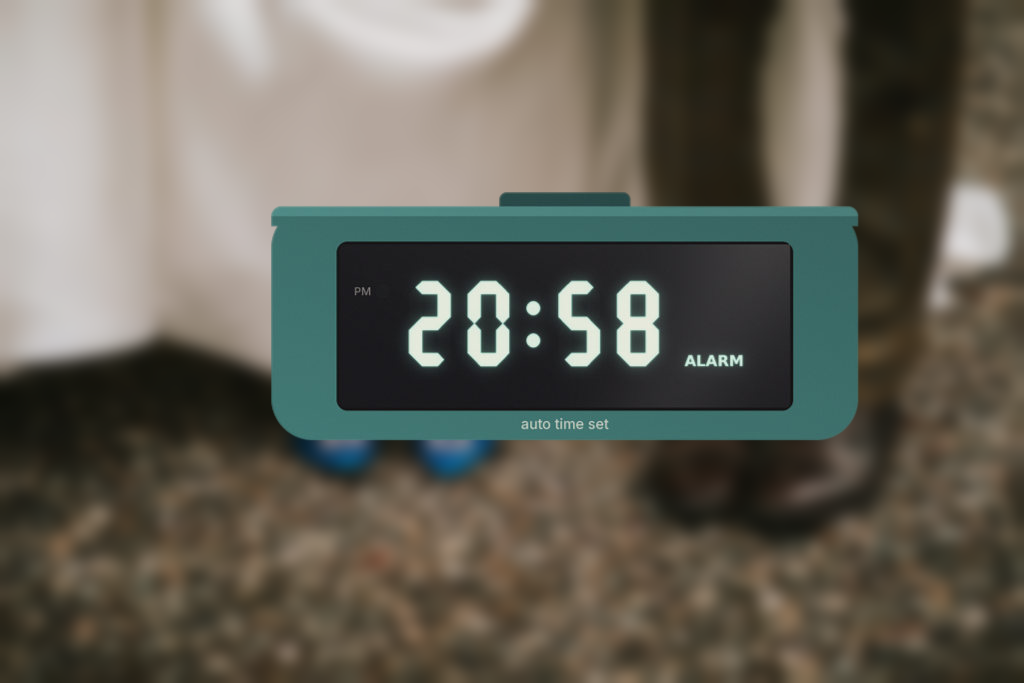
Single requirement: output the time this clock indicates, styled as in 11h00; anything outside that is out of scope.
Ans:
20h58
